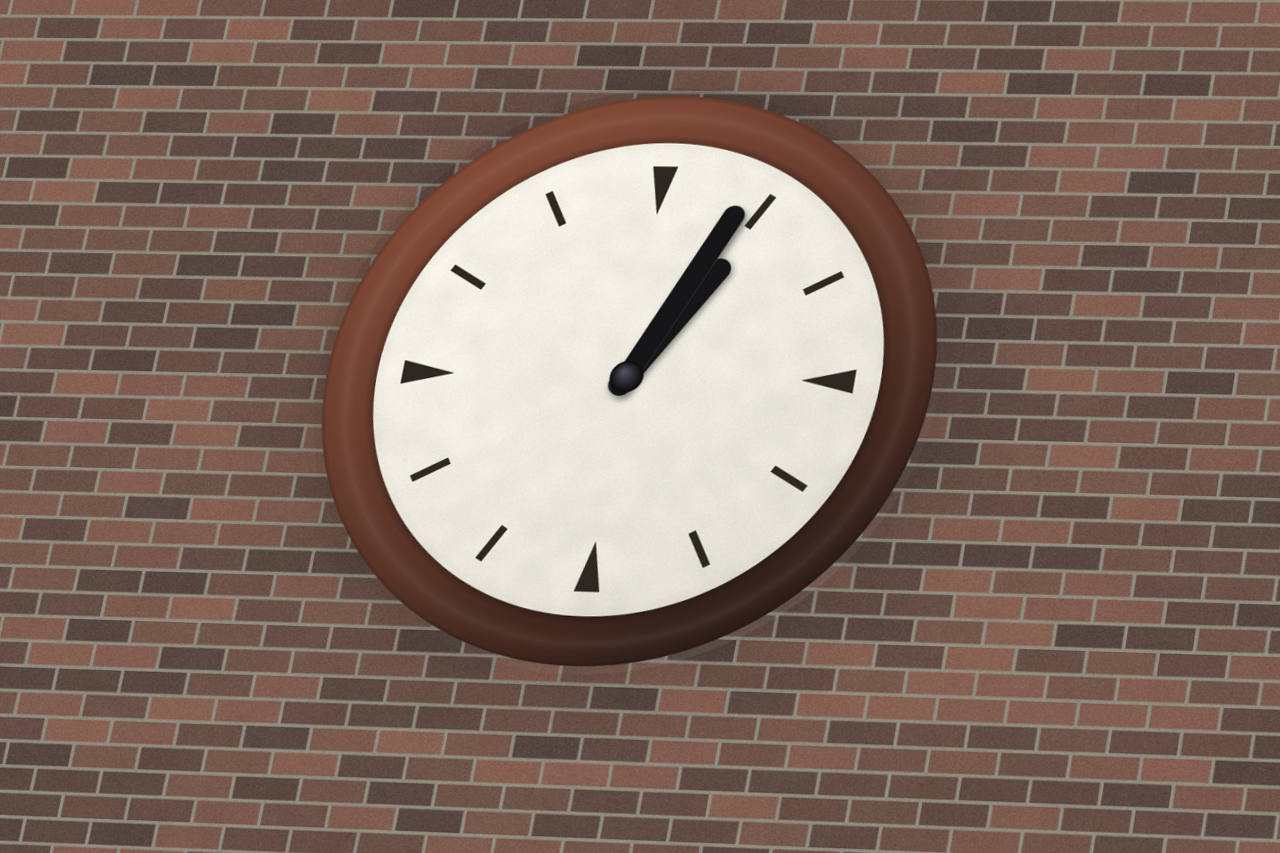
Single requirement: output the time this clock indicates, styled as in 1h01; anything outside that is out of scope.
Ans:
1h04
